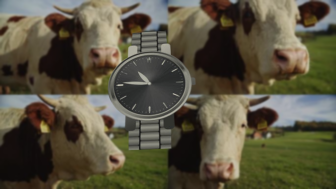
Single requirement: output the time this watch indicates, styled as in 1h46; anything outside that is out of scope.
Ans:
10h46
